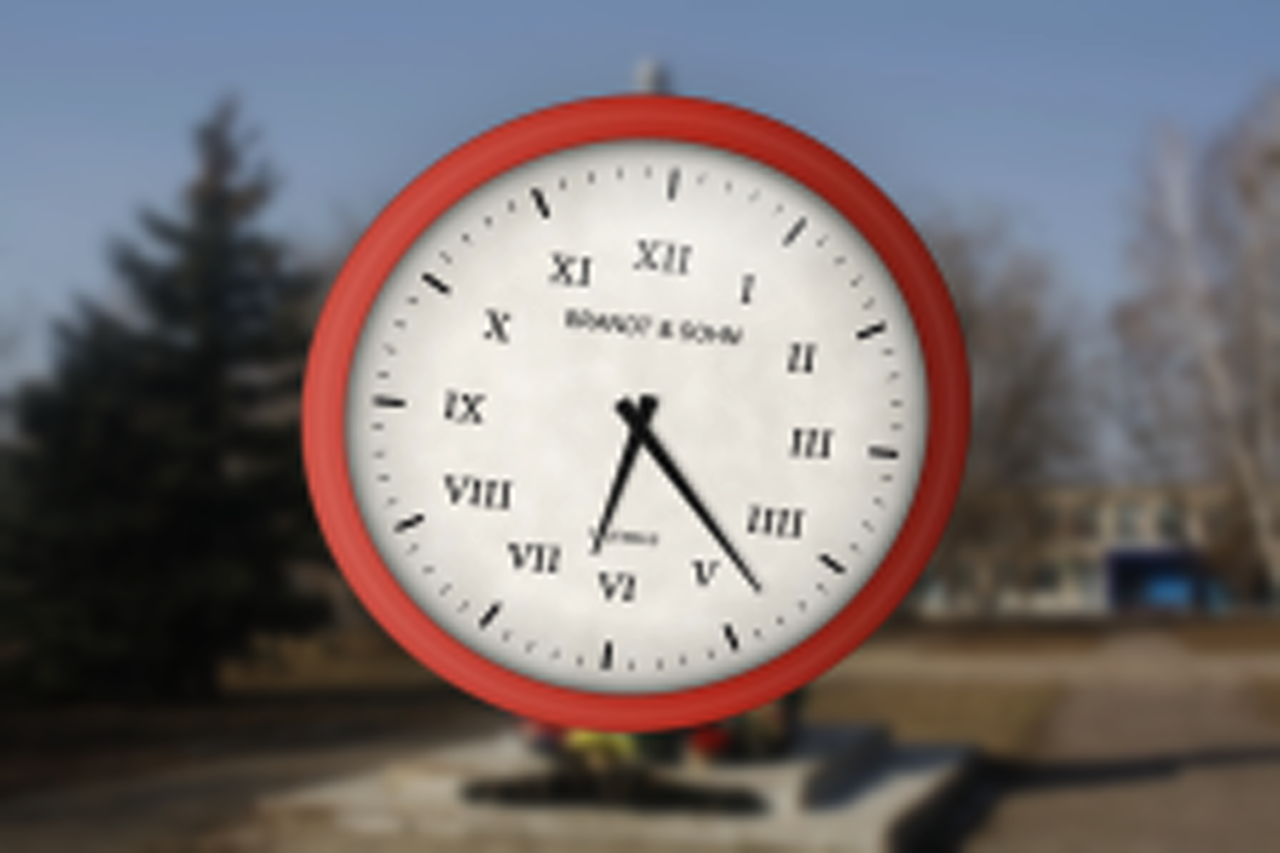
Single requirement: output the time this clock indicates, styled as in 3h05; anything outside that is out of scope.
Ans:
6h23
